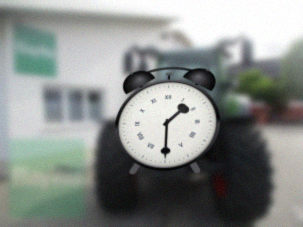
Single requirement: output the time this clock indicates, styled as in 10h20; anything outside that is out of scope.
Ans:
1h30
